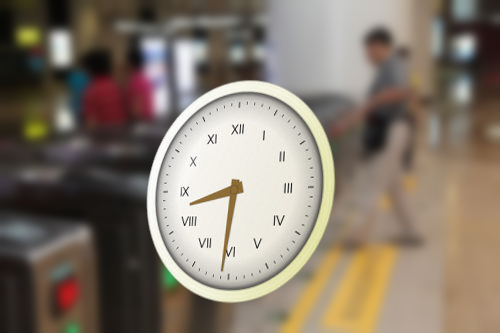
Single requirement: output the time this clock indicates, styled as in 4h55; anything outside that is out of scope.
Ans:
8h31
